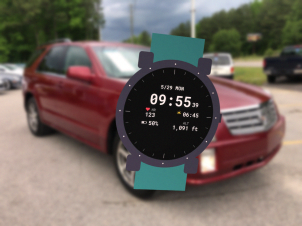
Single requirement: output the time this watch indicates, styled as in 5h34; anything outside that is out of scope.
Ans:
9h55
